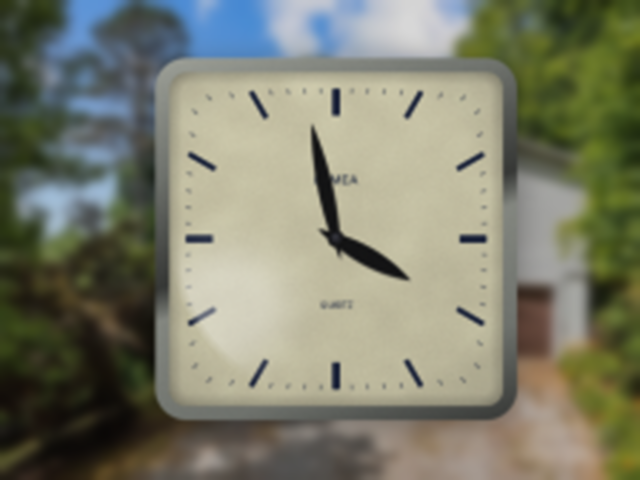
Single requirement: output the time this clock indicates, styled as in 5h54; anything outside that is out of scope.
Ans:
3h58
